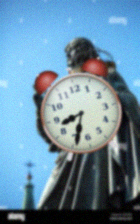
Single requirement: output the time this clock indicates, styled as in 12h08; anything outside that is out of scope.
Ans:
8h34
